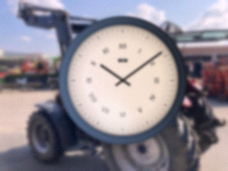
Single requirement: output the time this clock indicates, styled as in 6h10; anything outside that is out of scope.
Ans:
10h09
